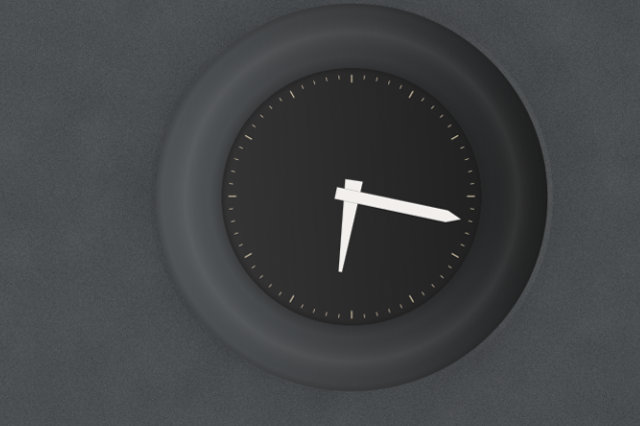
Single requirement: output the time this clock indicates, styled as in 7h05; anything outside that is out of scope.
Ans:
6h17
